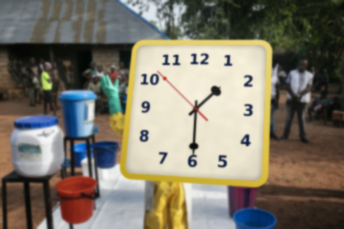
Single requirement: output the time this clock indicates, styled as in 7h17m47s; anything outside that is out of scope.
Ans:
1h29m52s
